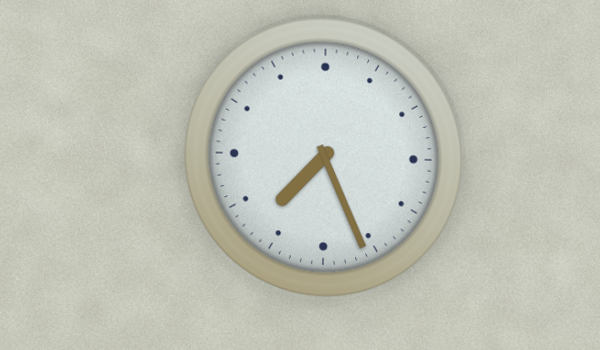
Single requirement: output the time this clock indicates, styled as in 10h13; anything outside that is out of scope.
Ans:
7h26
